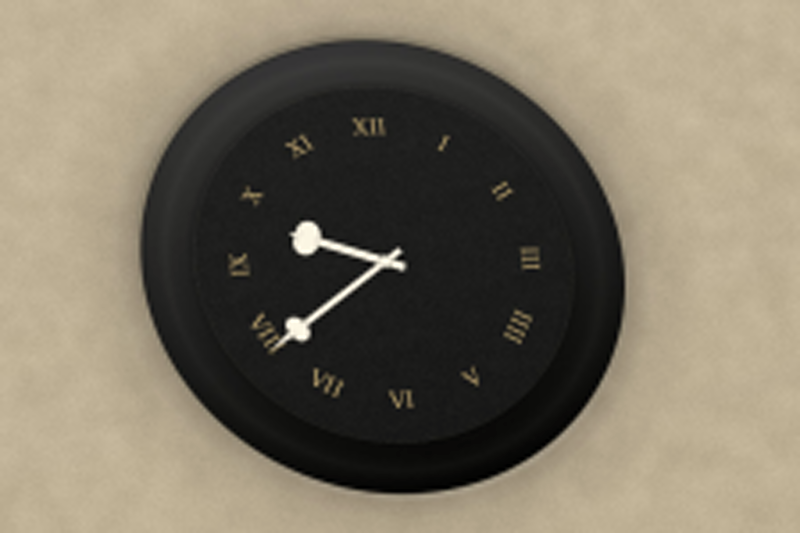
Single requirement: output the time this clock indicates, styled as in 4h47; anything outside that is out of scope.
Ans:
9h39
